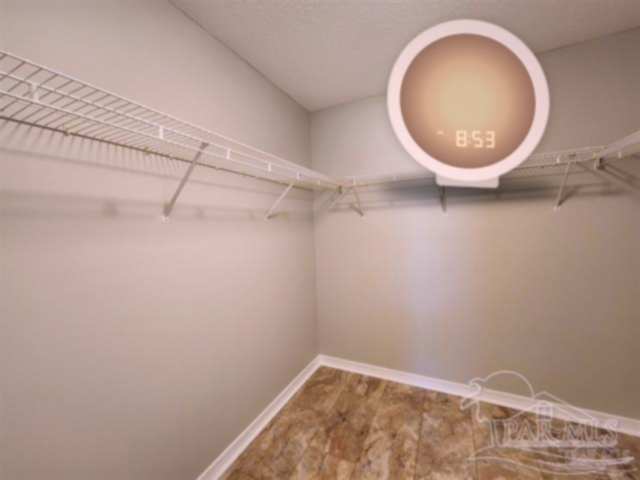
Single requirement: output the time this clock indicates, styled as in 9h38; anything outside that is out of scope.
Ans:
8h53
